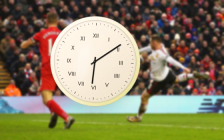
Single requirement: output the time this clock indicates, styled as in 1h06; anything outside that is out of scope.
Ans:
6h09
